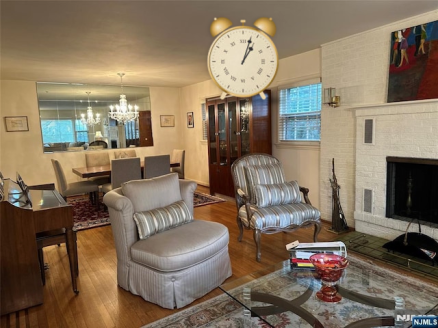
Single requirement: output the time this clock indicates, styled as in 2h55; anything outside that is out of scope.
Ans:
1h03
